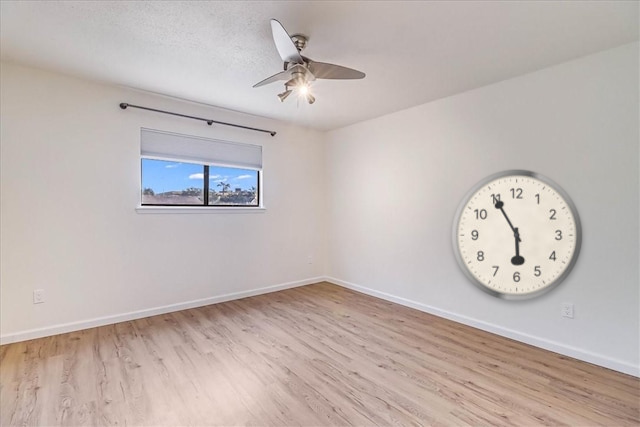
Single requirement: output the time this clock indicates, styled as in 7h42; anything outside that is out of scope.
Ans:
5h55
